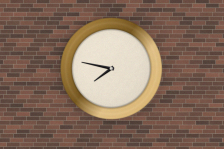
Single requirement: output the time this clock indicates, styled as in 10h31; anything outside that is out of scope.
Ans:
7h47
